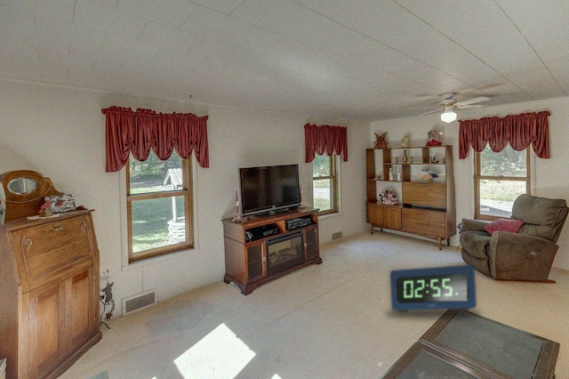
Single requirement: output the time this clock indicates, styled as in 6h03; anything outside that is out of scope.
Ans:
2h55
